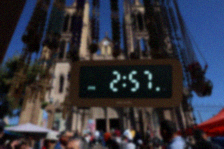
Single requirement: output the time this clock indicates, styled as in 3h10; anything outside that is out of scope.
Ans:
2h57
